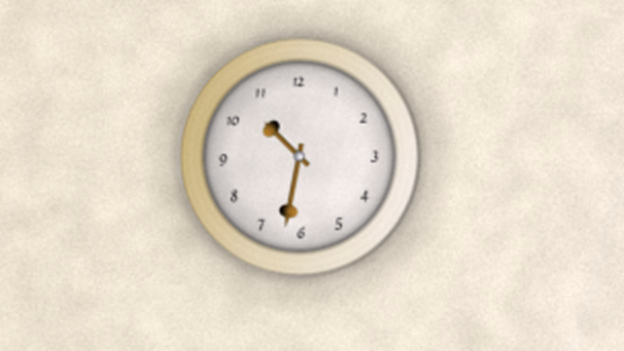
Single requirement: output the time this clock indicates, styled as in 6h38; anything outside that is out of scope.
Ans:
10h32
